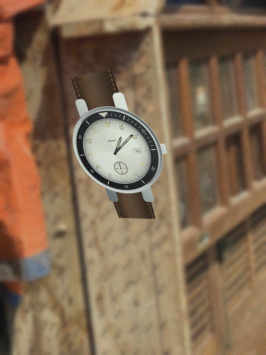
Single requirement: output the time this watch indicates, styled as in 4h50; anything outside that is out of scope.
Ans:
1h09
